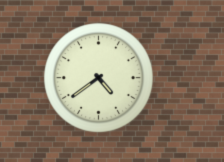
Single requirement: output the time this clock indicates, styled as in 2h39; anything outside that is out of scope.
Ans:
4h39
